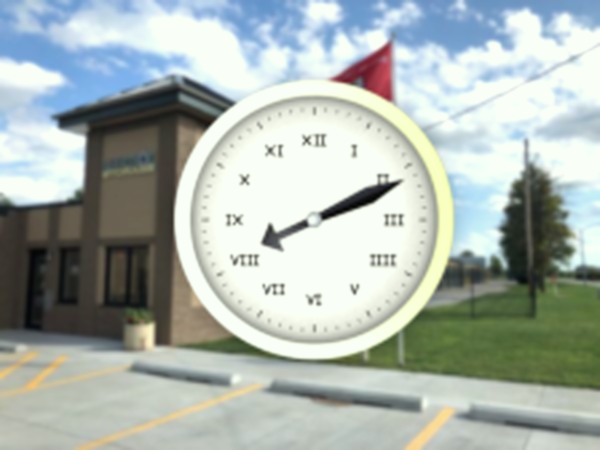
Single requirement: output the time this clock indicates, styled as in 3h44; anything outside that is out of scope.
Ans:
8h11
